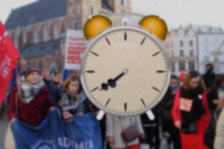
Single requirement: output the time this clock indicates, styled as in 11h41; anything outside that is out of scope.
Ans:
7h39
